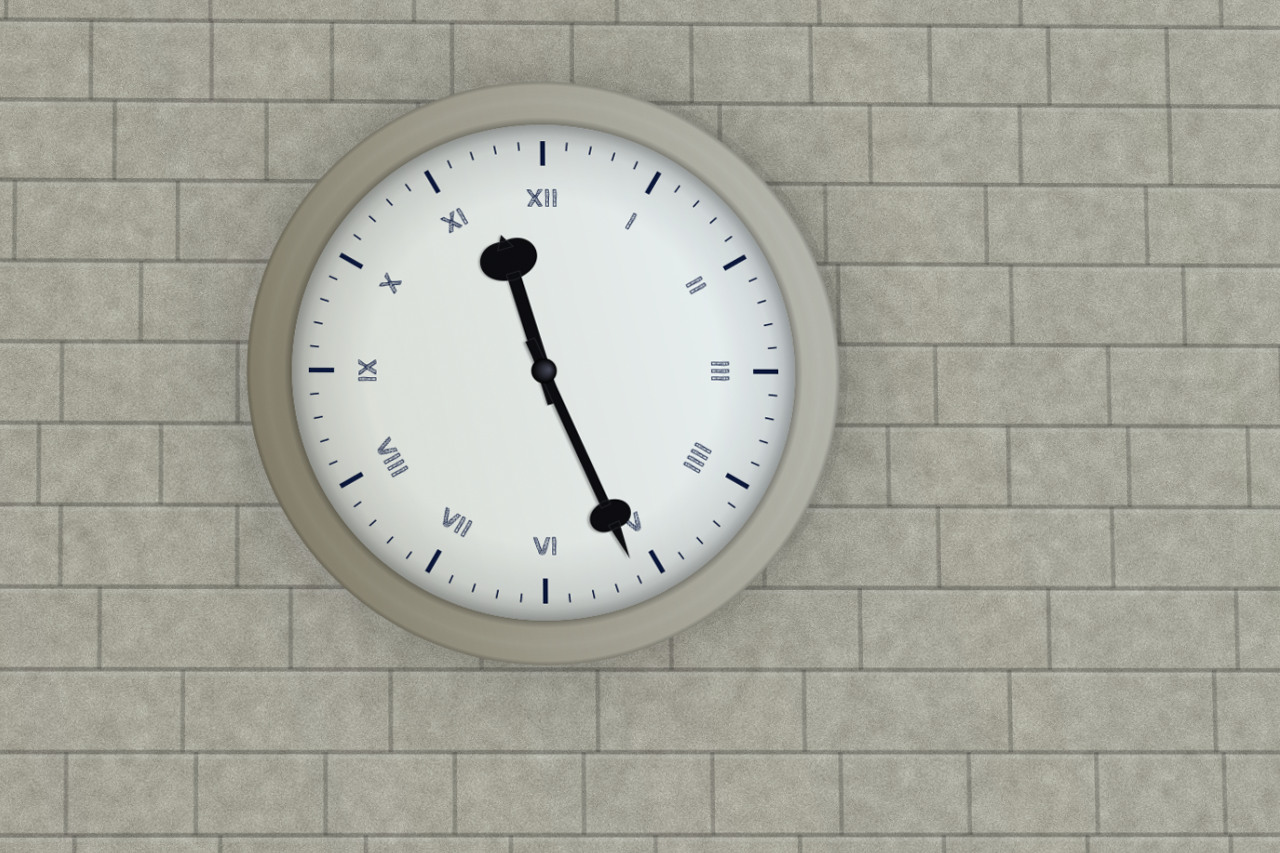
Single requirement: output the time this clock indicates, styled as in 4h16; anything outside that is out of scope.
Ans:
11h26
